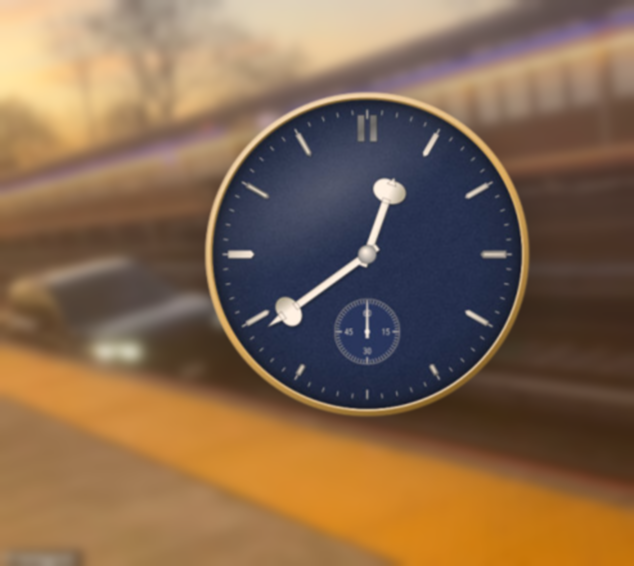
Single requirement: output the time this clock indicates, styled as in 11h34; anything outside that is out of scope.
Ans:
12h39
